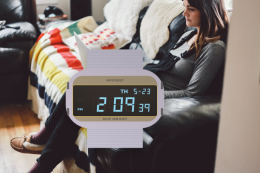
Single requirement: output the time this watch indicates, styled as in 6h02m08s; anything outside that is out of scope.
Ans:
2h09m39s
